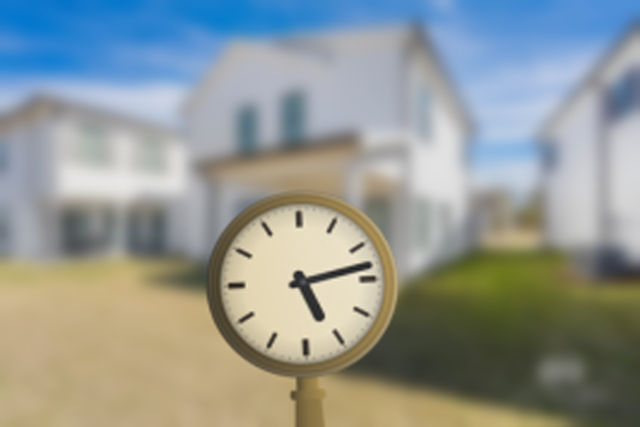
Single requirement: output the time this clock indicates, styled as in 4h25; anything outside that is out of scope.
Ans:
5h13
